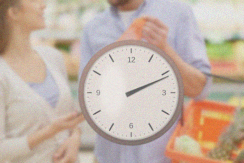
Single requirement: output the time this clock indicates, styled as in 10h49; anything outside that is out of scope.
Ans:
2h11
